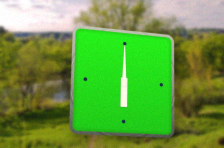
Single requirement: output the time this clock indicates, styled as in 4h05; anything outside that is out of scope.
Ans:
6h00
